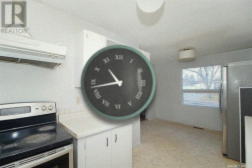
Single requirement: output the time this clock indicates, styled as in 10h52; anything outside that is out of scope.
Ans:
10h43
